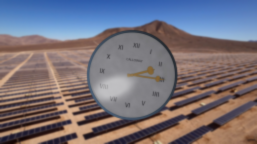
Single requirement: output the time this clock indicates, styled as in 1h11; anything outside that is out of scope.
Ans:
2h15
